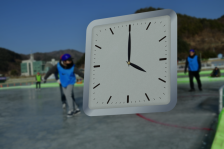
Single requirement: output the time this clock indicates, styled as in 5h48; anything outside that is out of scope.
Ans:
4h00
